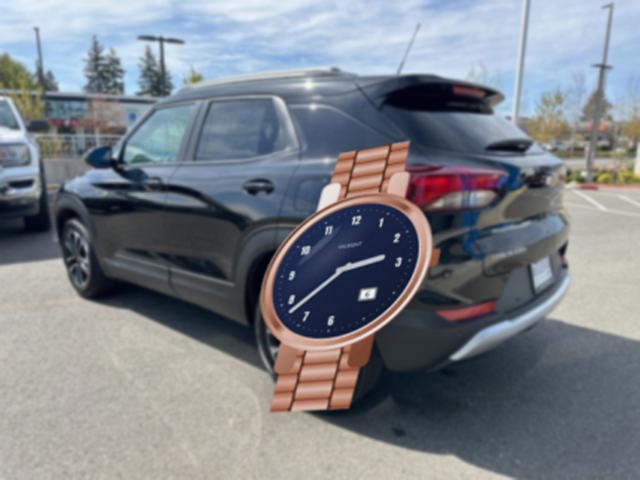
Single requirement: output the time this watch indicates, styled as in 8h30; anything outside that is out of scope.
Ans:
2h38
